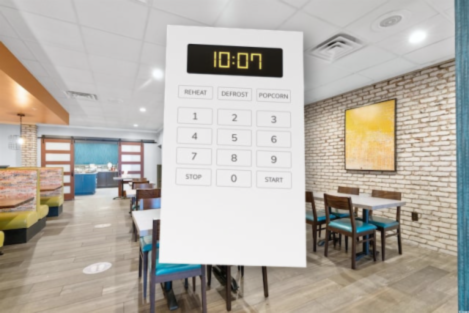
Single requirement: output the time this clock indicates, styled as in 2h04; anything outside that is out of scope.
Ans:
10h07
